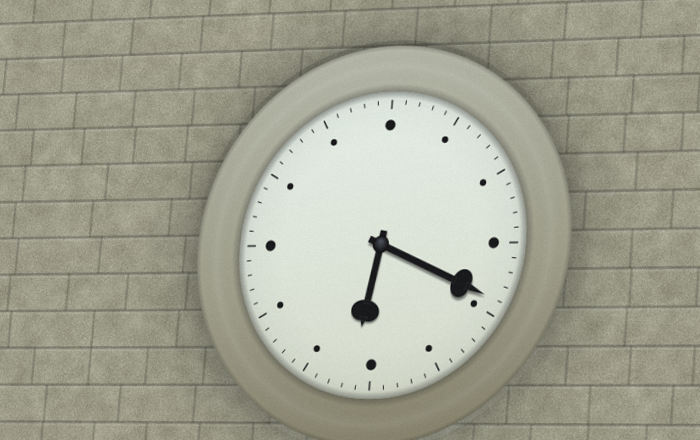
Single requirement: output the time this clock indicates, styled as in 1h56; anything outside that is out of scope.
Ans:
6h19
